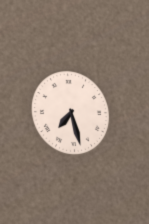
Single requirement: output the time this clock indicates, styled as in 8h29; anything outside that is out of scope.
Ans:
7h28
